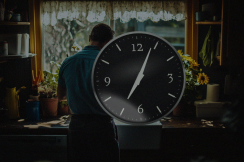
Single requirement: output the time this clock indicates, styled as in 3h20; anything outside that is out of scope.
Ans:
7h04
